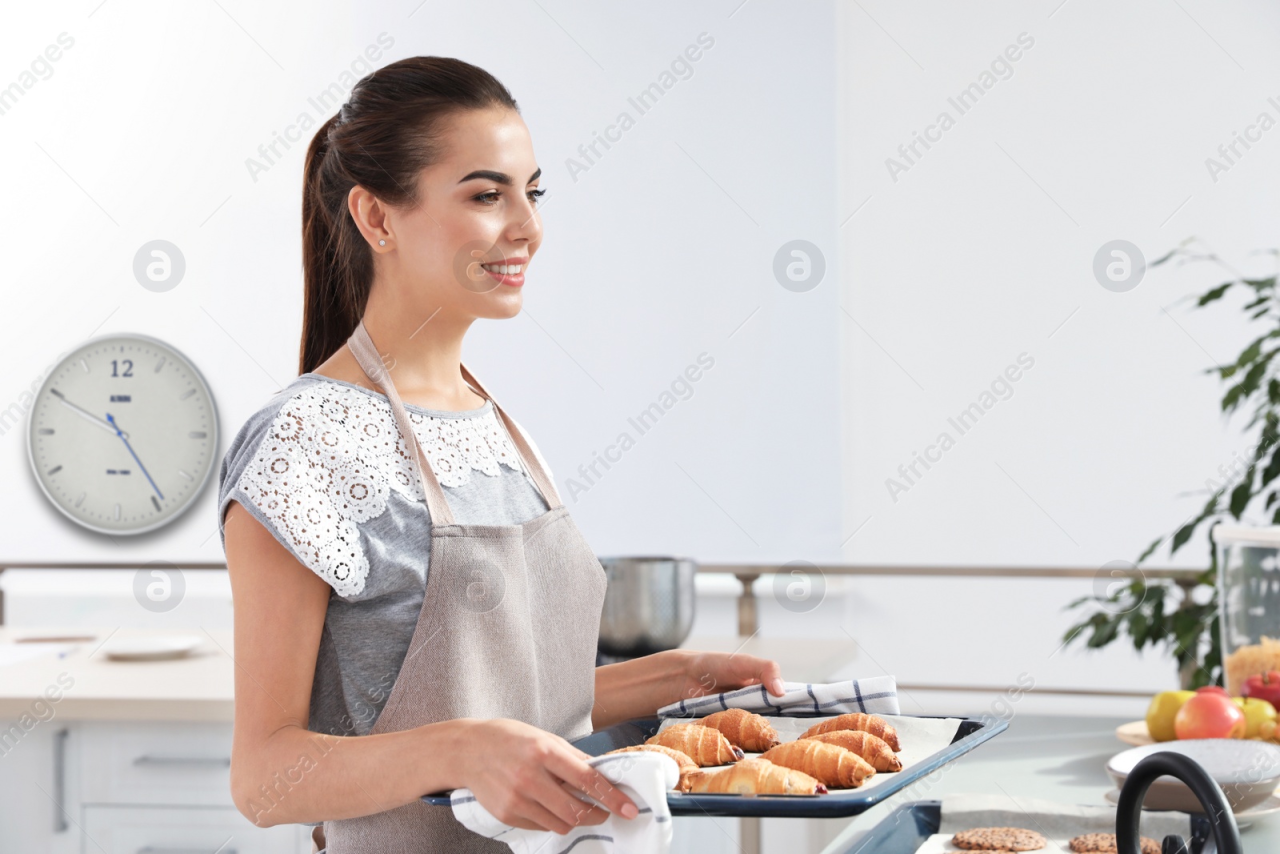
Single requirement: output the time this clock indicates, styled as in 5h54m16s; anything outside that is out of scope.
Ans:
9h49m24s
